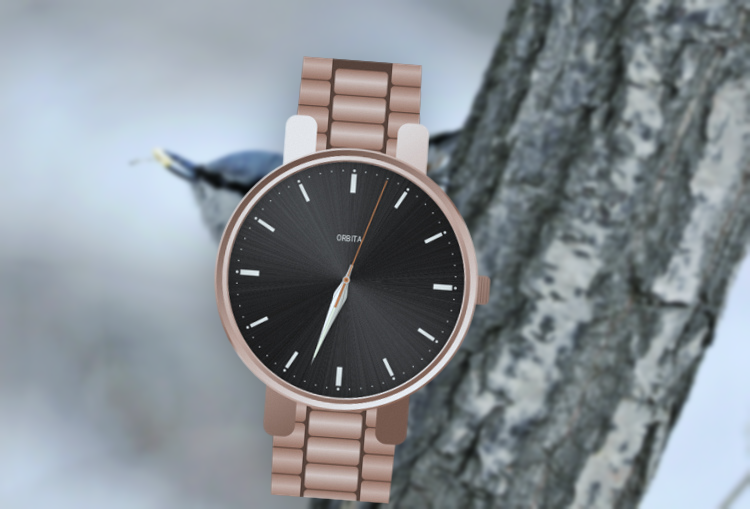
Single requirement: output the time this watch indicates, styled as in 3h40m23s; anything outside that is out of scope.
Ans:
6h33m03s
